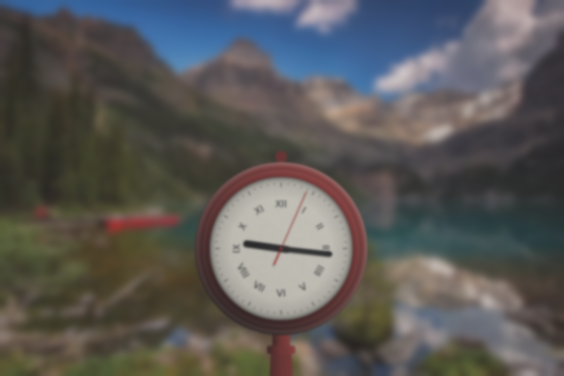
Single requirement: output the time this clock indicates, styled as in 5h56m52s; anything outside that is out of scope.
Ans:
9h16m04s
